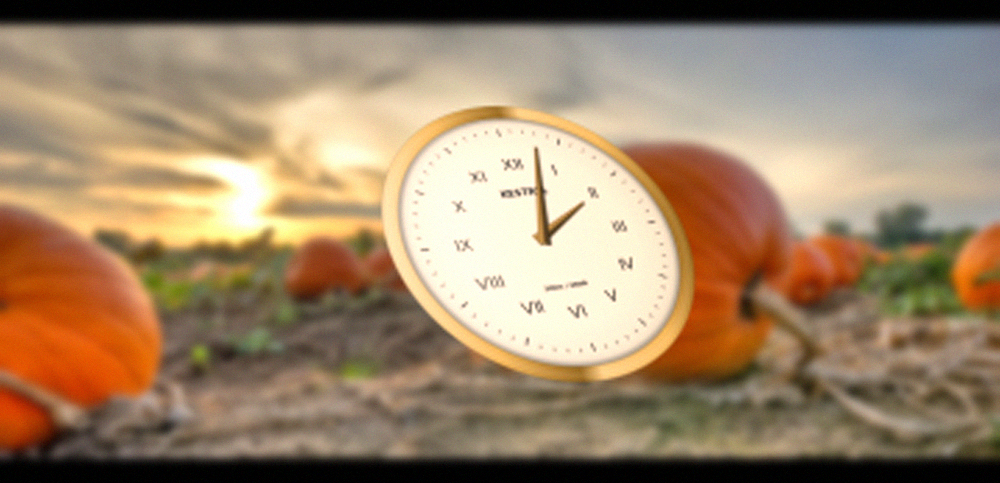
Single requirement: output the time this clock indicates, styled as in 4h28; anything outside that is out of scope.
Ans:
2h03
